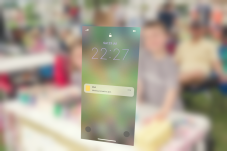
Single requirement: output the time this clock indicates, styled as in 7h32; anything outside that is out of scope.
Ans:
22h27
